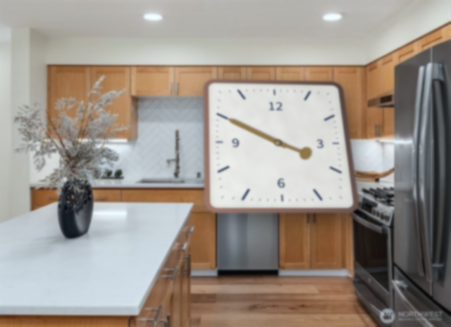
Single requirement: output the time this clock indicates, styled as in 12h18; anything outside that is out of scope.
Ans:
3h50
